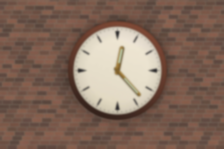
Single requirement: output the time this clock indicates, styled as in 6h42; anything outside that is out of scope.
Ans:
12h23
